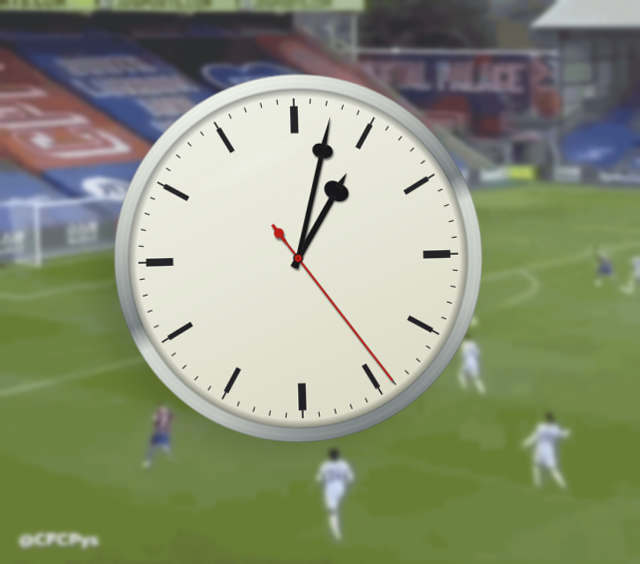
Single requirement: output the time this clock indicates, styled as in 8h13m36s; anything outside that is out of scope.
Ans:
1h02m24s
